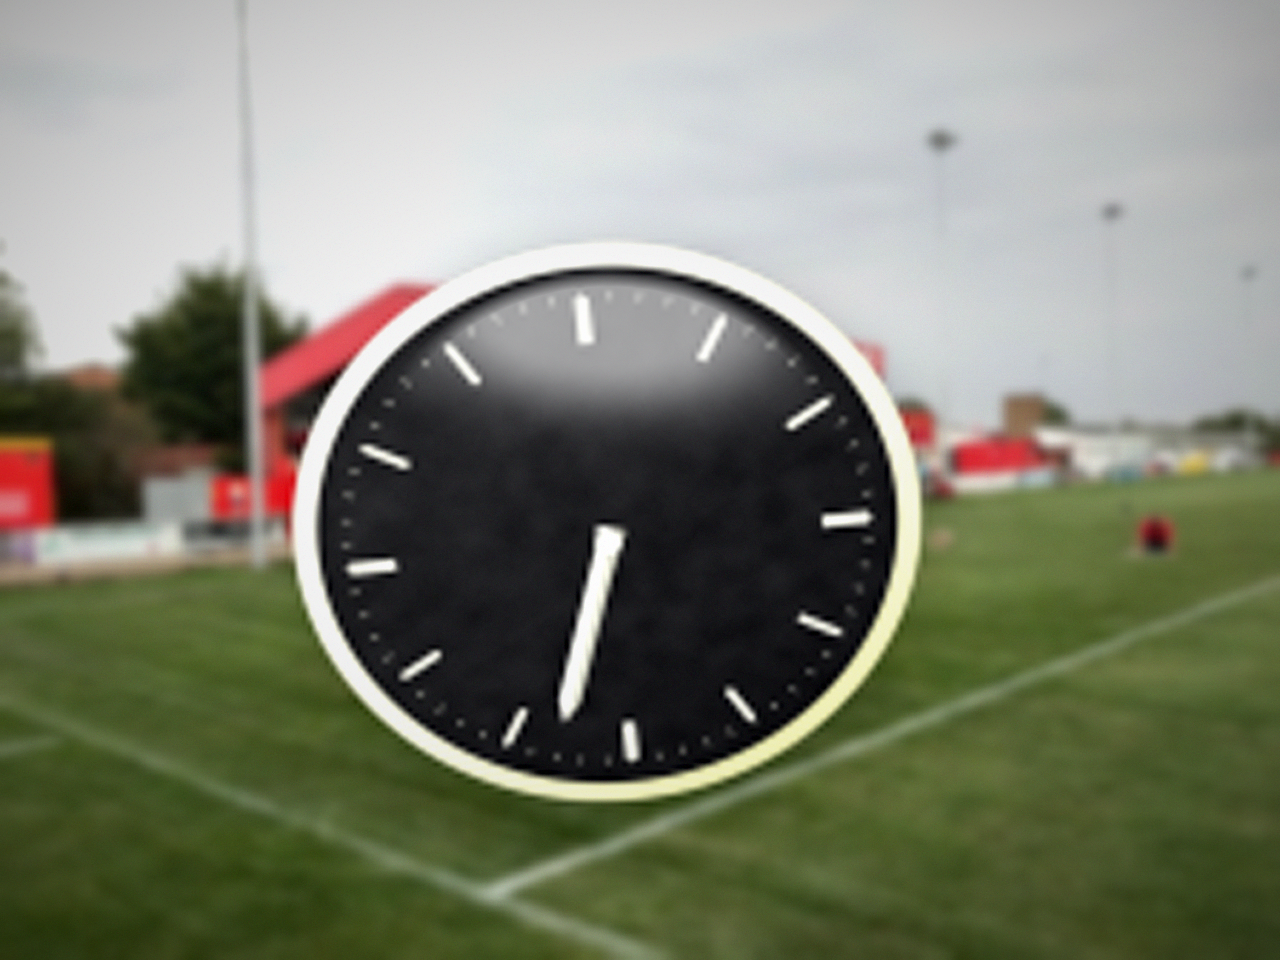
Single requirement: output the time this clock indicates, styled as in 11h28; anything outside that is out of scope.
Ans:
6h33
